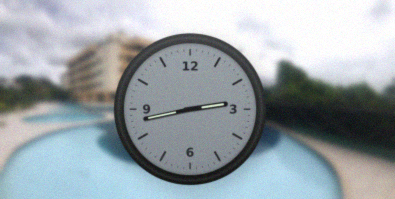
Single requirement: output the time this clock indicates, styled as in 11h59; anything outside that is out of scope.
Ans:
2h43
